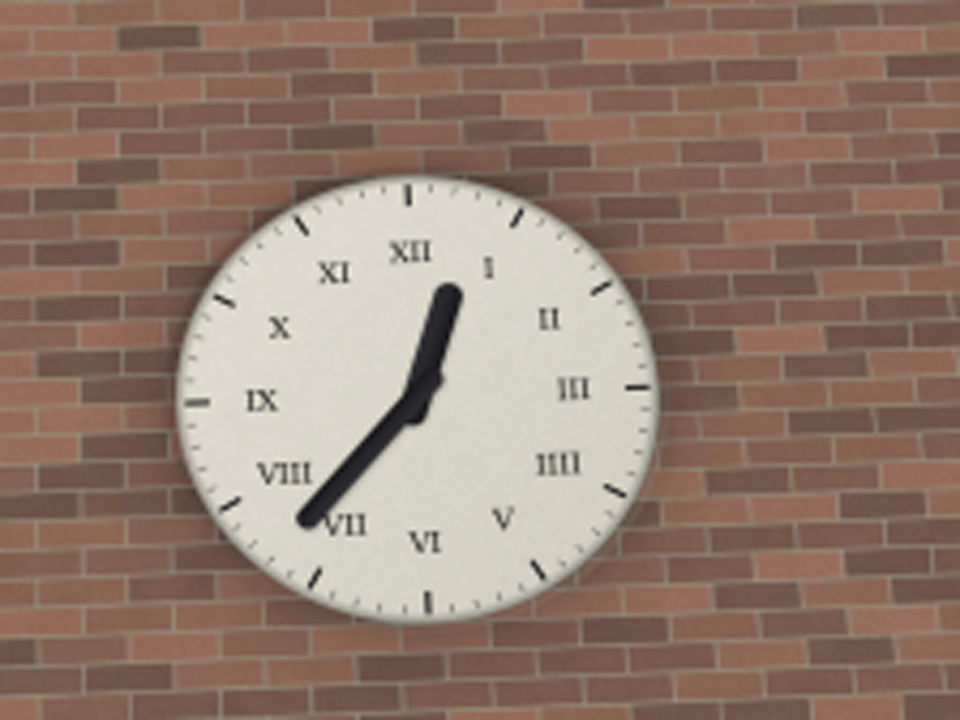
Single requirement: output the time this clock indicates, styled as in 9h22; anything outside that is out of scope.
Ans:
12h37
